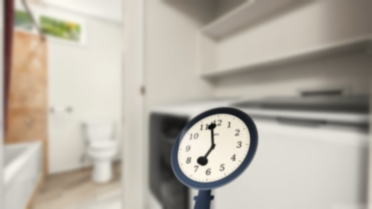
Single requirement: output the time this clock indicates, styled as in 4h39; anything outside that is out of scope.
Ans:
6h58
